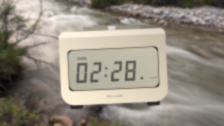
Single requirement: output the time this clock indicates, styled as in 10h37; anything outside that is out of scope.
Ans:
2h28
